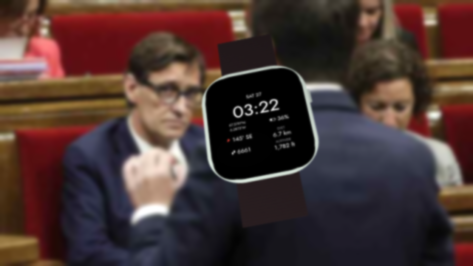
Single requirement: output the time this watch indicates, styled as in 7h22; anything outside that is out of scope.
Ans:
3h22
